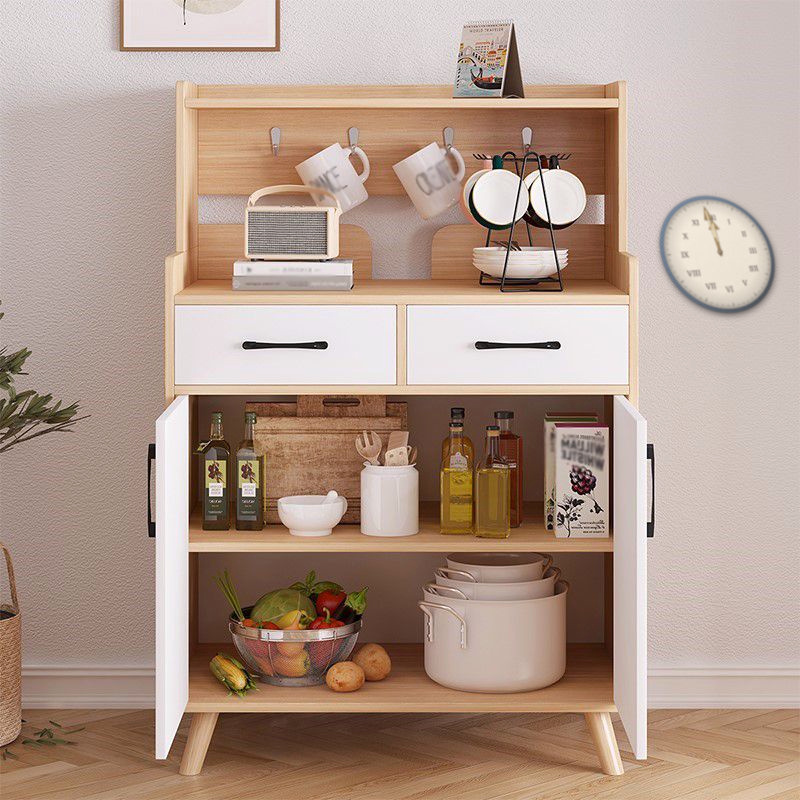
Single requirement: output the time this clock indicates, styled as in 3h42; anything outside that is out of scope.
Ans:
11h59
